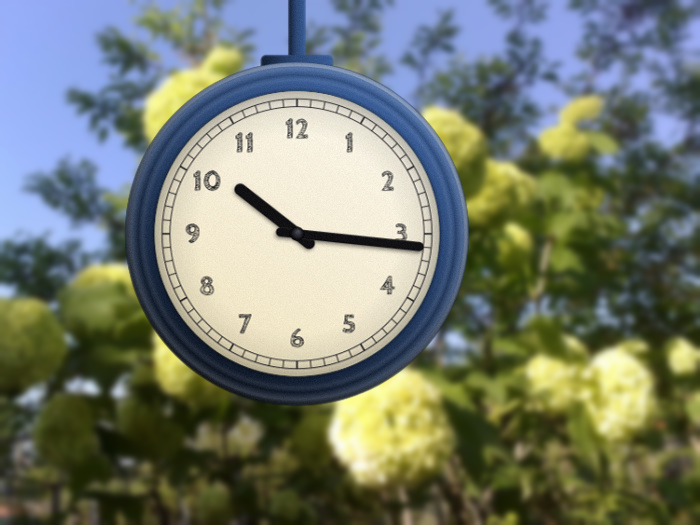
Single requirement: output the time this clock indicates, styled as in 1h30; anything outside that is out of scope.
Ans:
10h16
